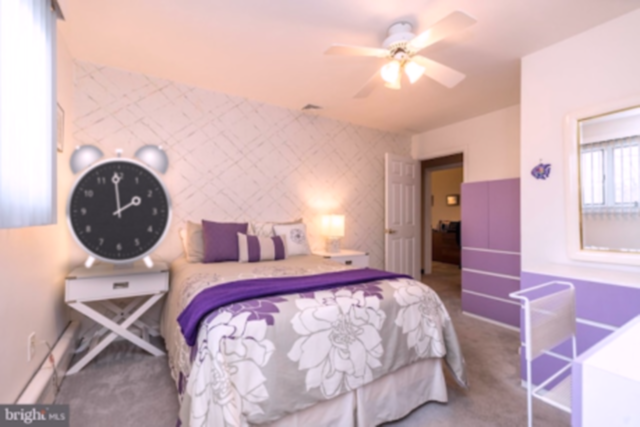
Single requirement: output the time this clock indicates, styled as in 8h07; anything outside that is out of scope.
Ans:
1h59
